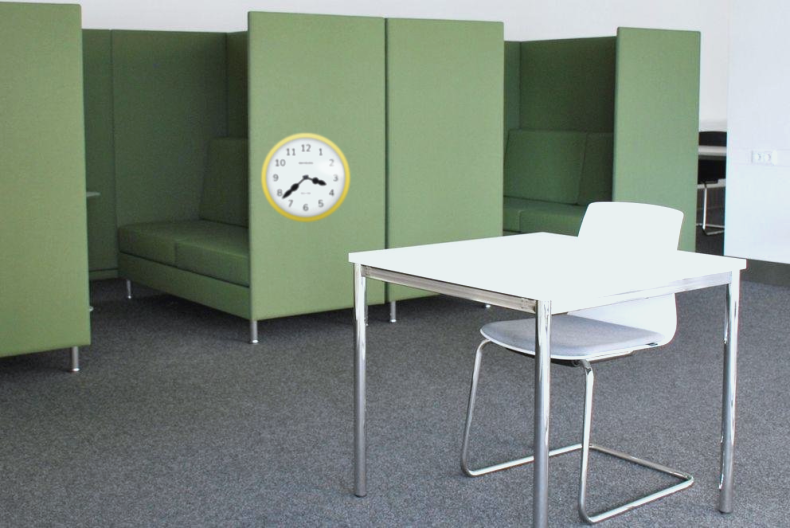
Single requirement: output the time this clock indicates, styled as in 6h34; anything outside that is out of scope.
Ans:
3h38
